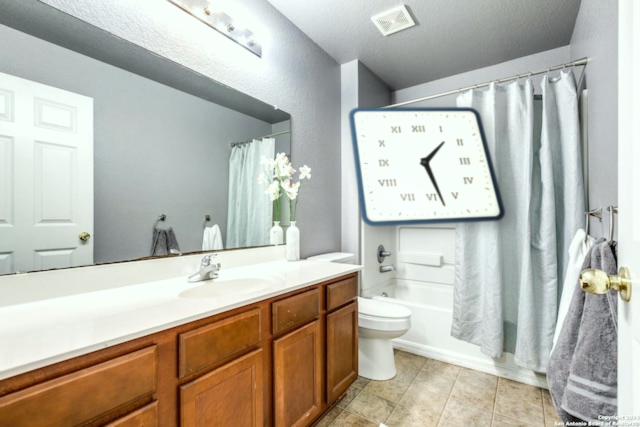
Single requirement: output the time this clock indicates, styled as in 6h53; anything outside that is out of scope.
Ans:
1h28
